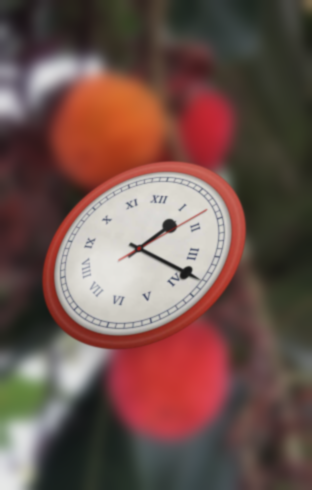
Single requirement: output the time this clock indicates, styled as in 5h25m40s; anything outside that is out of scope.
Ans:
1h18m08s
